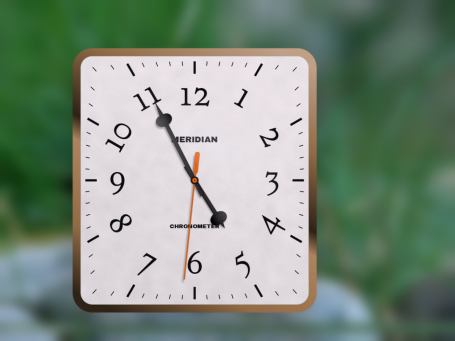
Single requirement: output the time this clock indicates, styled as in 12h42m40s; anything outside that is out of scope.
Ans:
4h55m31s
